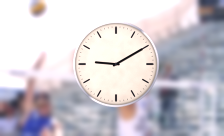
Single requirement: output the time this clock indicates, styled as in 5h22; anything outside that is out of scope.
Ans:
9h10
